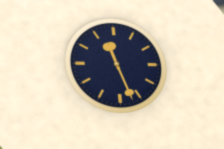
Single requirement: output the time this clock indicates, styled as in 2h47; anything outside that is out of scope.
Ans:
11h27
